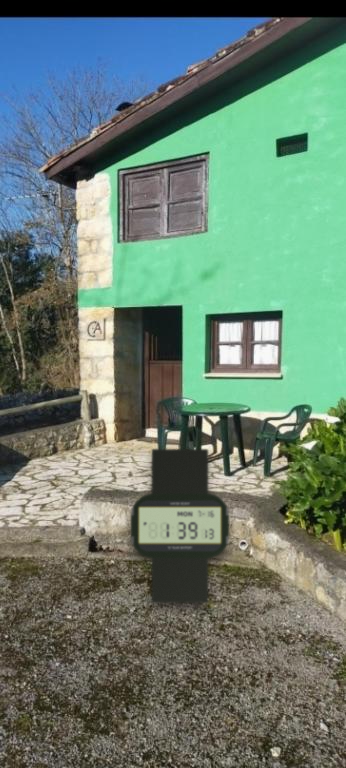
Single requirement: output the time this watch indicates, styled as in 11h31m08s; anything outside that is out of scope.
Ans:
1h39m13s
